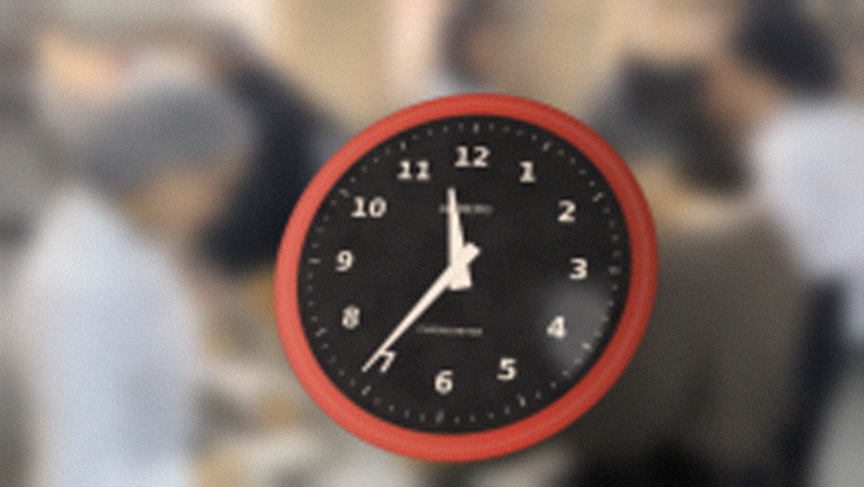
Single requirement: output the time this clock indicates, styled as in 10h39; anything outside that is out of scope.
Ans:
11h36
